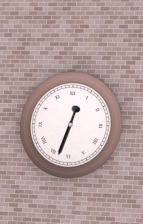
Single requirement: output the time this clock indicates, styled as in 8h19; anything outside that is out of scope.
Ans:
12h33
